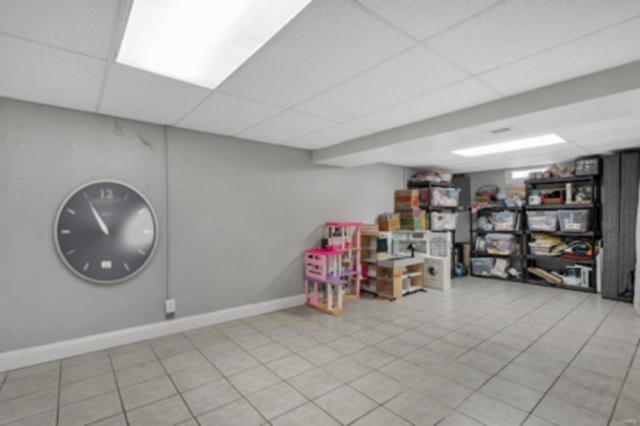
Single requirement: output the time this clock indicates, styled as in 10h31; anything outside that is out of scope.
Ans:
10h55
